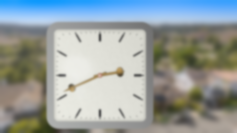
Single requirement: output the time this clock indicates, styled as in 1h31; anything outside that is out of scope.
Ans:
2h41
